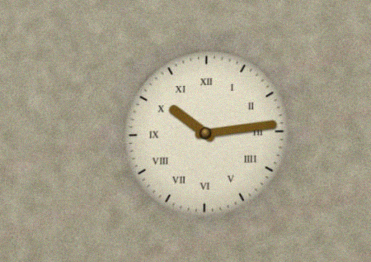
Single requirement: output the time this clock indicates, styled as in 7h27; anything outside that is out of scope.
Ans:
10h14
